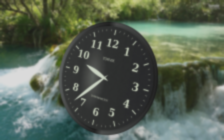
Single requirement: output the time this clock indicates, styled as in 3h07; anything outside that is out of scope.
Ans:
9h37
